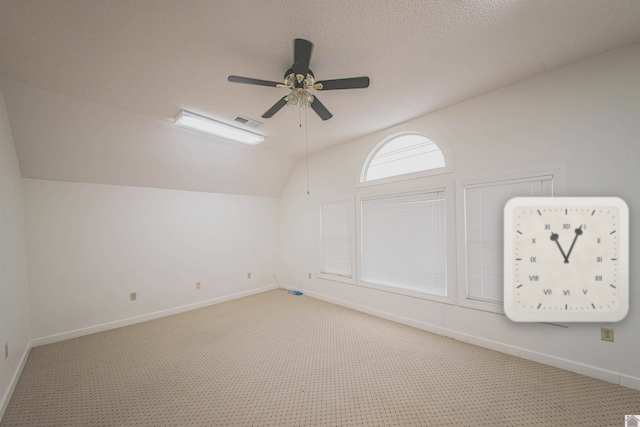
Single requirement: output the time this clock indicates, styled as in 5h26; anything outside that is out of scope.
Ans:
11h04
